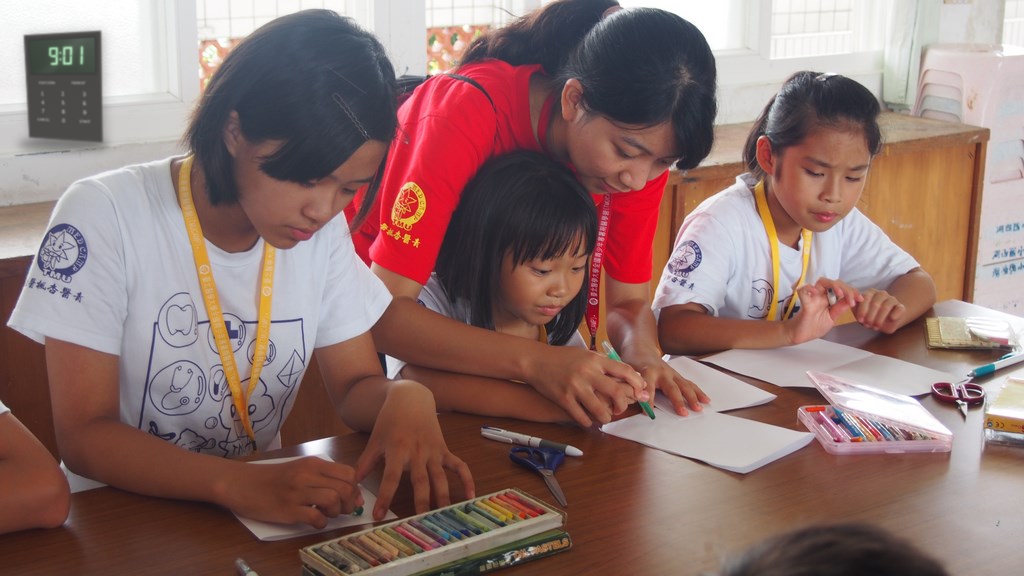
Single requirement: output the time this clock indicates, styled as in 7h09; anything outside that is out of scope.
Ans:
9h01
